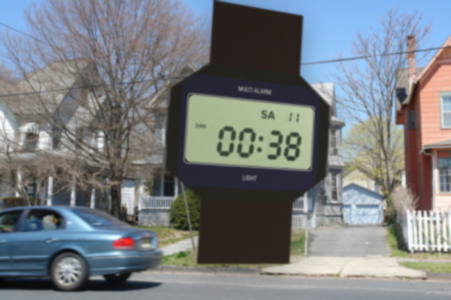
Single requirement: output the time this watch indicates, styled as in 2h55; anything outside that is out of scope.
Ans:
0h38
